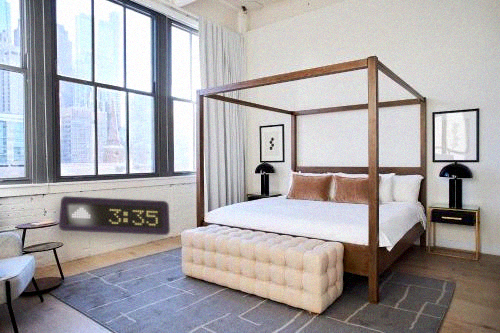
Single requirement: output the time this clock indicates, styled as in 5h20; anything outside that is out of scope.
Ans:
3h35
